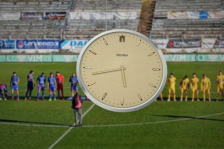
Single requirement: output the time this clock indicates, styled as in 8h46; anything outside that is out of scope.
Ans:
5h43
